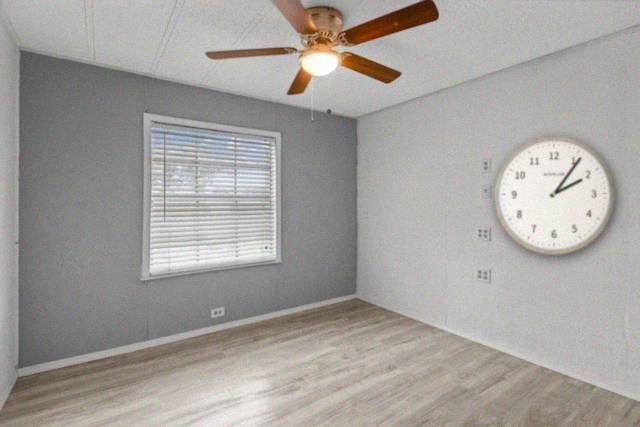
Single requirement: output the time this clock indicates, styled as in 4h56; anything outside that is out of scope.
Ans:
2h06
